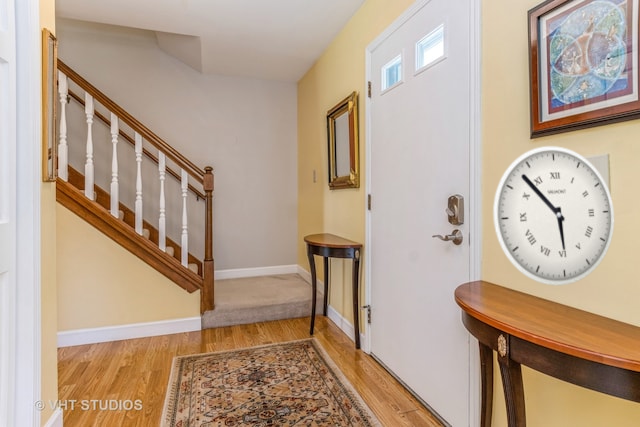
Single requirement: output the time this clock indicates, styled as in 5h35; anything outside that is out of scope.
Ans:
5h53
